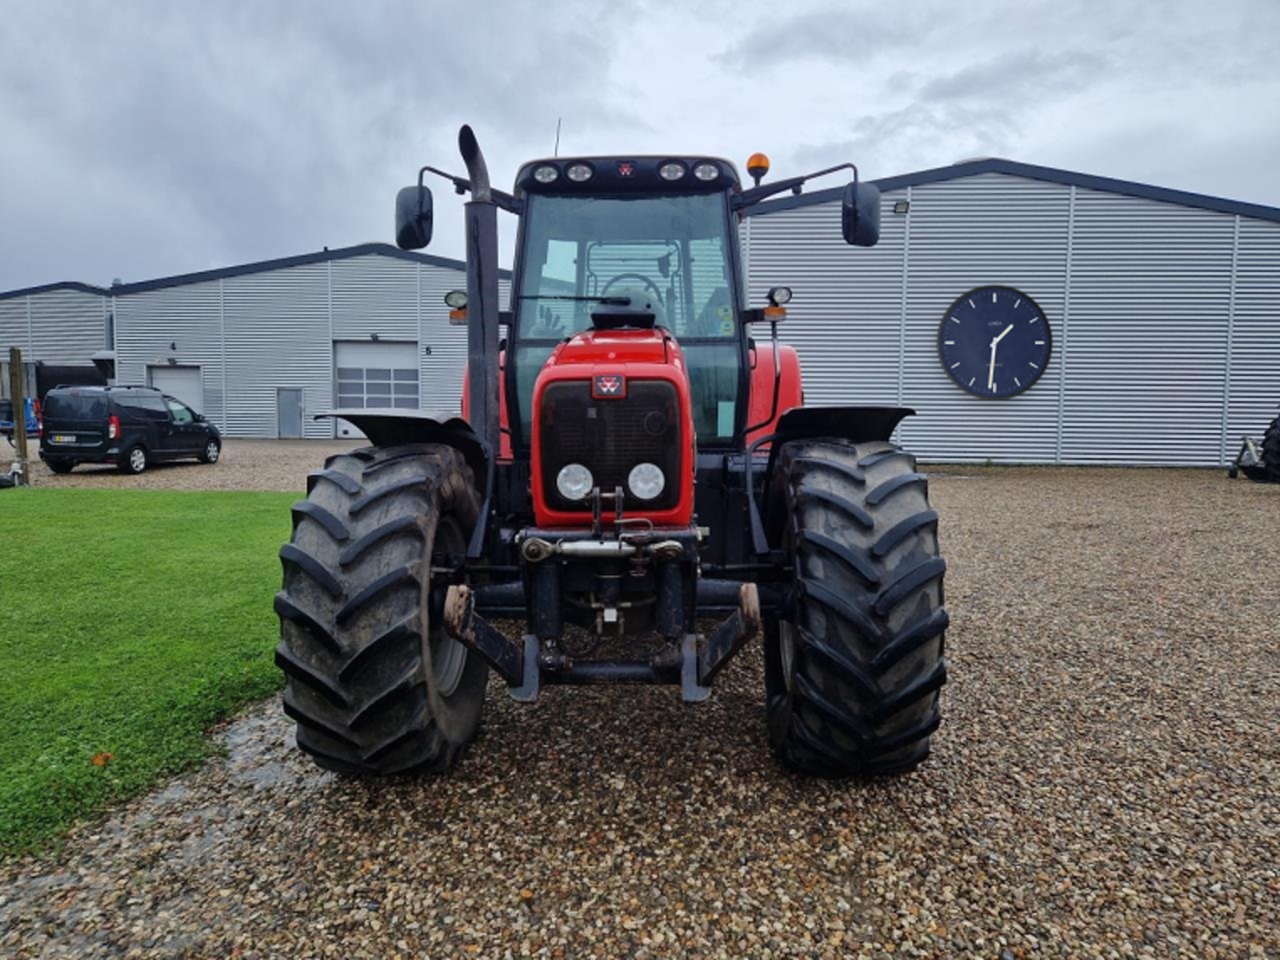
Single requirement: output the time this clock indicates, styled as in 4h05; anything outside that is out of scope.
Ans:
1h31
